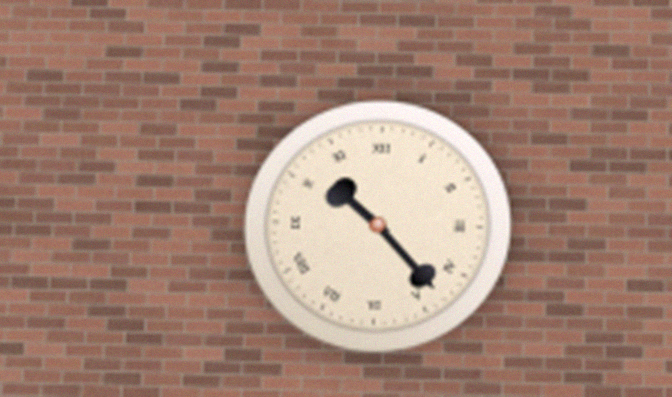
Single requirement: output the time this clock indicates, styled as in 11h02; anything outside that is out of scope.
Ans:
10h23
